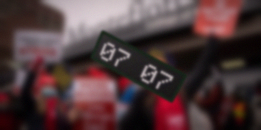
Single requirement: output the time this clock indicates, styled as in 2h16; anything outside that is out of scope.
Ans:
7h07
